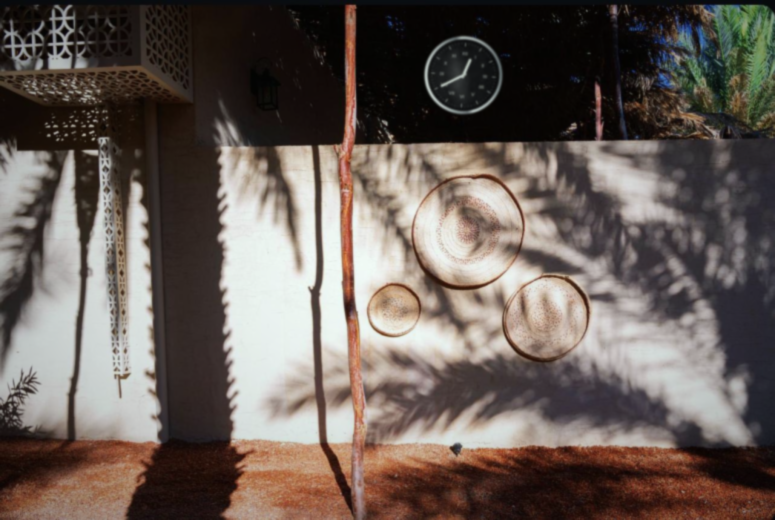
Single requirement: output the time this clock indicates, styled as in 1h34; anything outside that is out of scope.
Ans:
12h40
